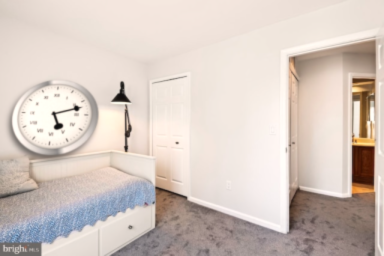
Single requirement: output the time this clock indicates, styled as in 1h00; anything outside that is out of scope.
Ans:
5h12
